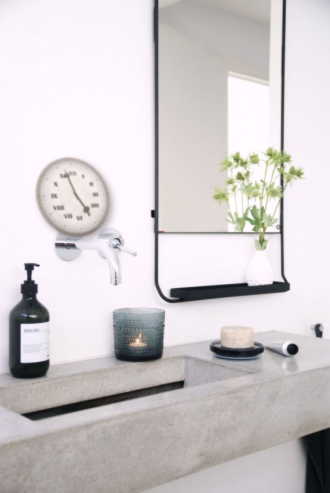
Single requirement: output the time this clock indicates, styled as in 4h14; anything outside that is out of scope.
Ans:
4h57
